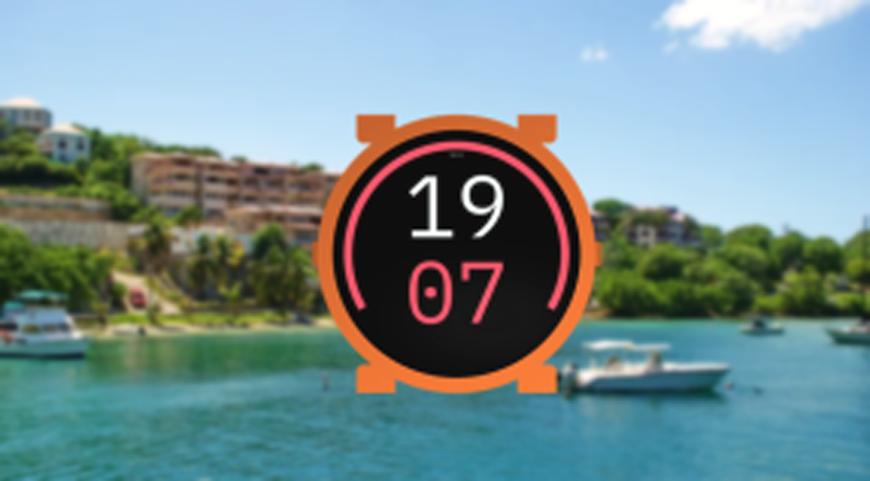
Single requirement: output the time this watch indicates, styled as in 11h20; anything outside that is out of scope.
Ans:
19h07
